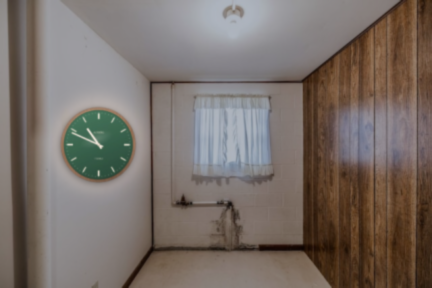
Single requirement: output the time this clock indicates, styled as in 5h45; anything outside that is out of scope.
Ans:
10h49
